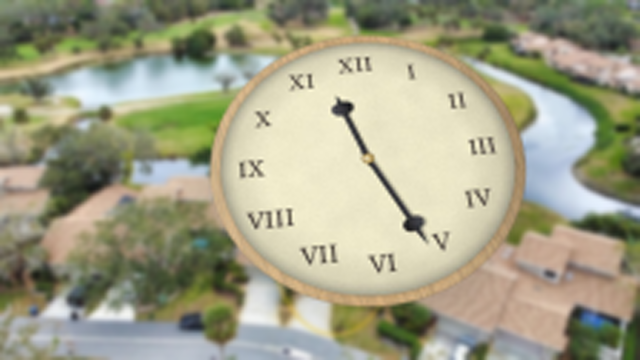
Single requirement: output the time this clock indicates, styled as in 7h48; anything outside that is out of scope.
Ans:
11h26
